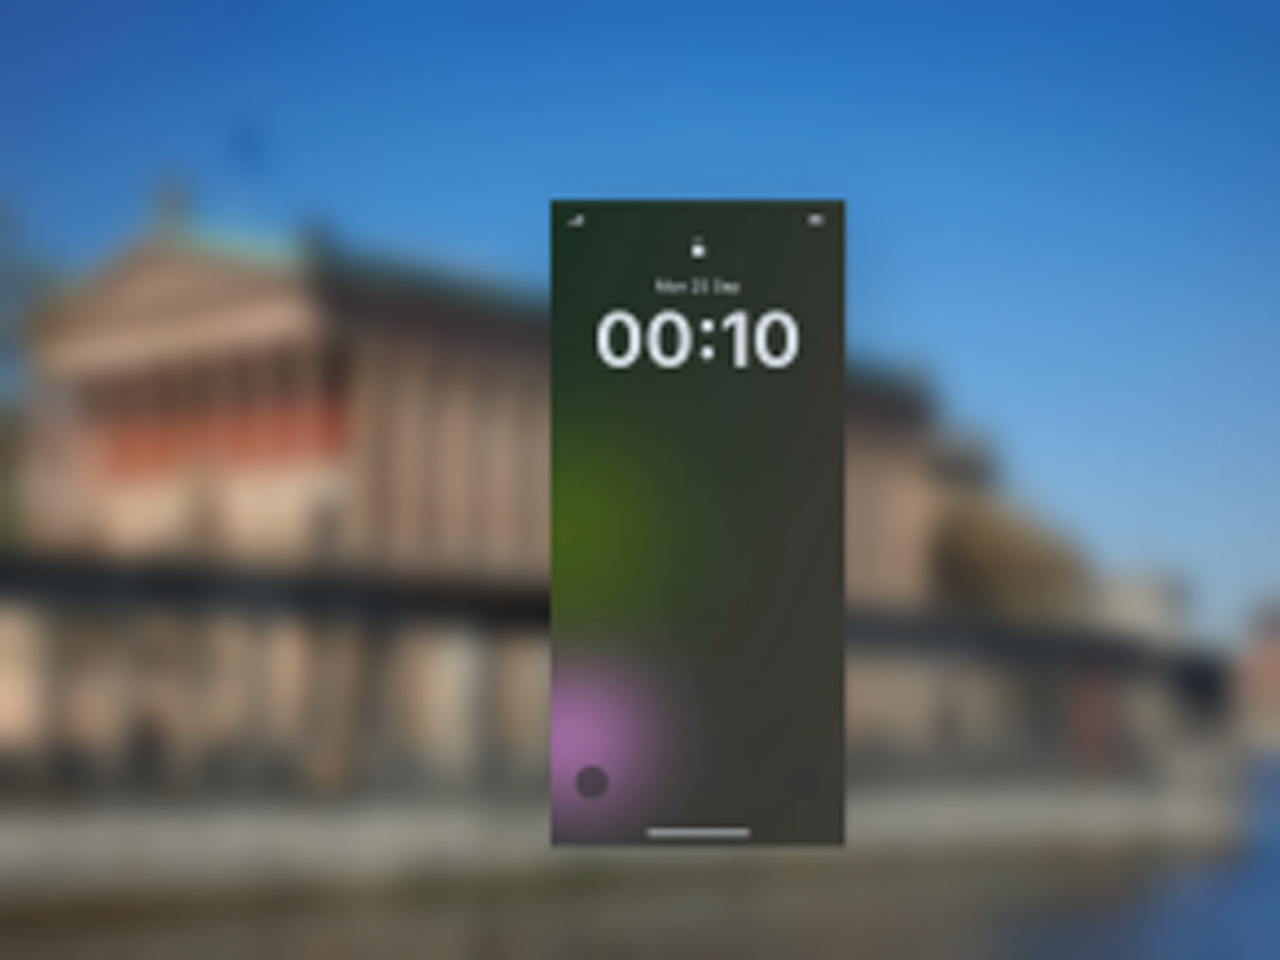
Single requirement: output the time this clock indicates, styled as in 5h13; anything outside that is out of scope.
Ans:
0h10
